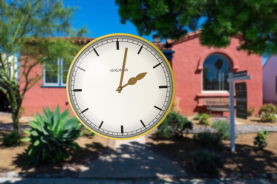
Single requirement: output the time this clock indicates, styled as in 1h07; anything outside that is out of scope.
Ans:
2h02
